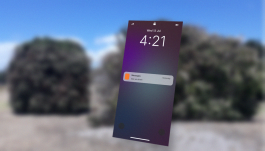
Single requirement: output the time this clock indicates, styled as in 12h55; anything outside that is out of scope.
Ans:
4h21
